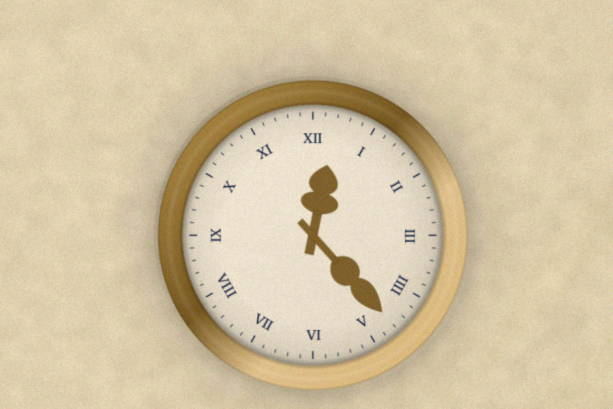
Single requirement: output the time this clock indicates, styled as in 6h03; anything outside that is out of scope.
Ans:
12h23
